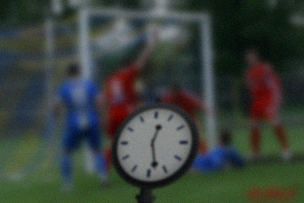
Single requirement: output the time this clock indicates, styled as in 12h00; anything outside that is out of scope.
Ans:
12h28
